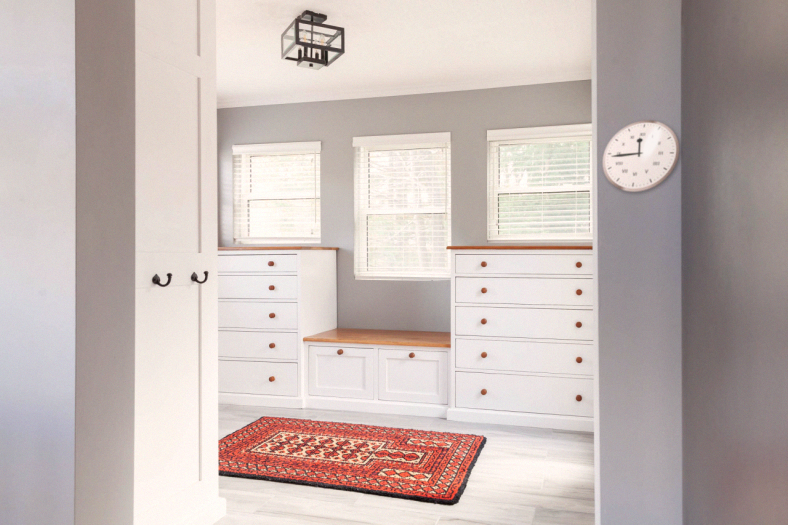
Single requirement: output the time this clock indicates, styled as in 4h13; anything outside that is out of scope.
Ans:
11h44
